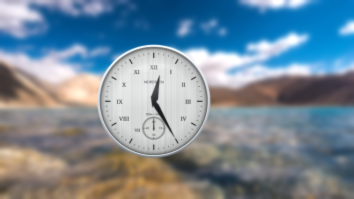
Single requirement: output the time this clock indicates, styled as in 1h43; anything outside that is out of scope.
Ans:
12h25
